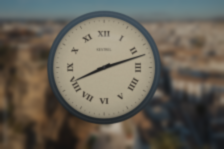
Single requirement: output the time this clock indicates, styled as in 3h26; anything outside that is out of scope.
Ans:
8h12
